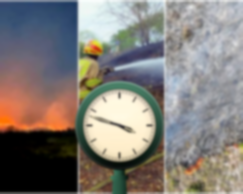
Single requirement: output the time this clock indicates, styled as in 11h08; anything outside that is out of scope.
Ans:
3h48
